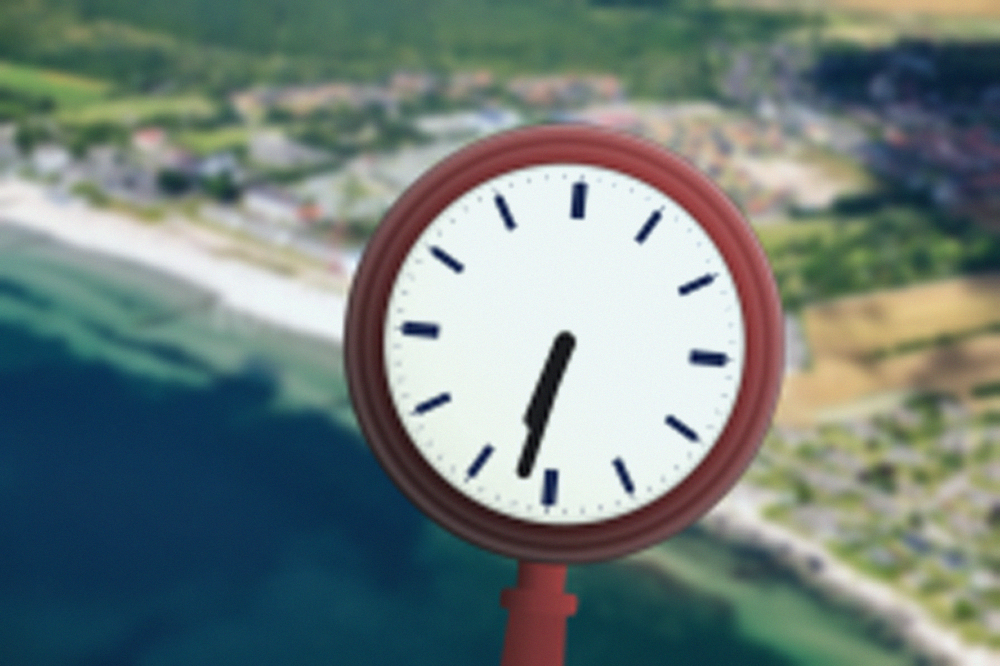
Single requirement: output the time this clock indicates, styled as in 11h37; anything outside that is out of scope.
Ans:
6h32
